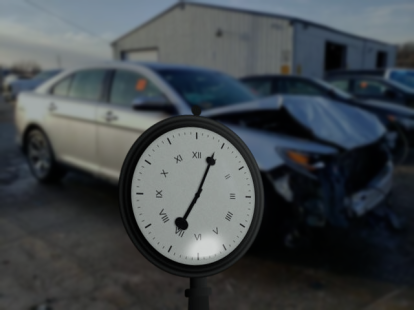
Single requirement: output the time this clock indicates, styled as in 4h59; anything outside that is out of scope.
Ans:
7h04
